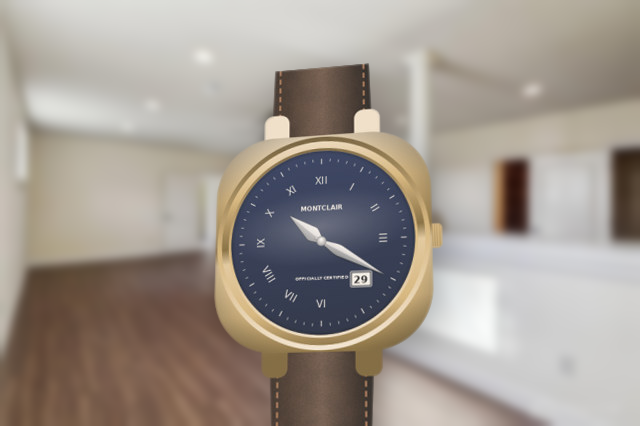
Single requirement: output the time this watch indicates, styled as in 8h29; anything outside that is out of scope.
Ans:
10h20
